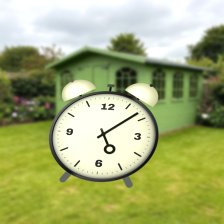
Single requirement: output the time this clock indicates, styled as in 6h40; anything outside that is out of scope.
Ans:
5h08
